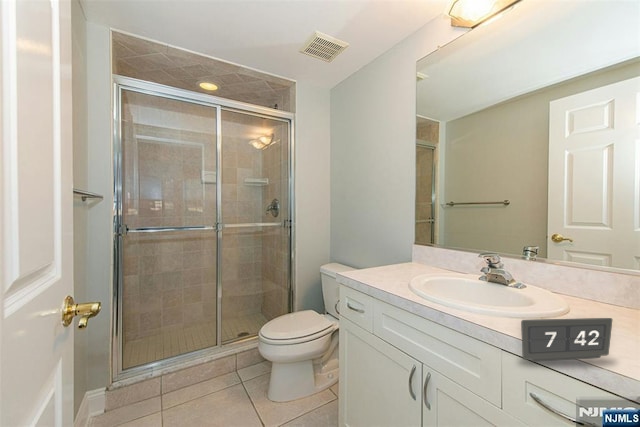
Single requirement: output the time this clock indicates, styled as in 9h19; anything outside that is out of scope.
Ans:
7h42
